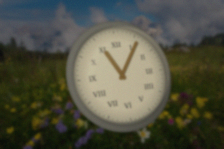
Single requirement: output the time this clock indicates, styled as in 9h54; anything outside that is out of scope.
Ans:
11h06
